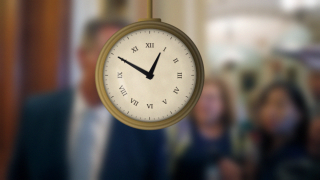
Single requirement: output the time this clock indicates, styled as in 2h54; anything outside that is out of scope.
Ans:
12h50
